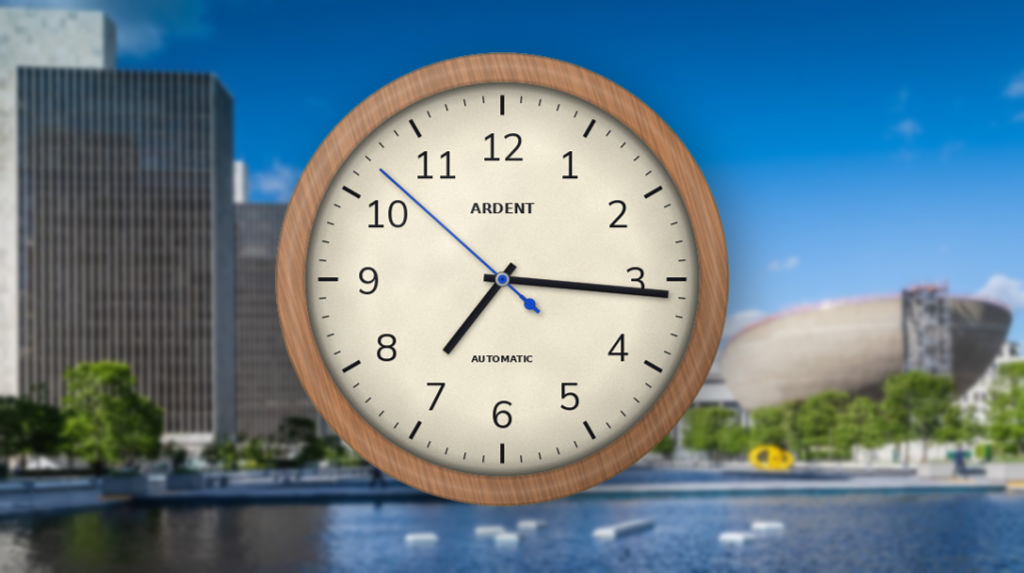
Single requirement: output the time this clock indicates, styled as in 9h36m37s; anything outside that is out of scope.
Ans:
7h15m52s
